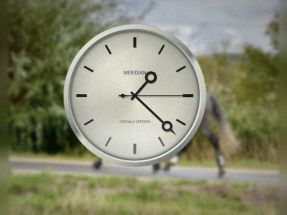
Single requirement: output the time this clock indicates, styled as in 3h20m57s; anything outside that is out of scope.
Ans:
1h22m15s
